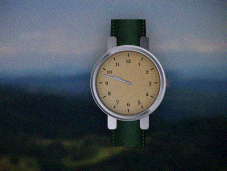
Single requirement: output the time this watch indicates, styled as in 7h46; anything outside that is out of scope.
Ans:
9h48
